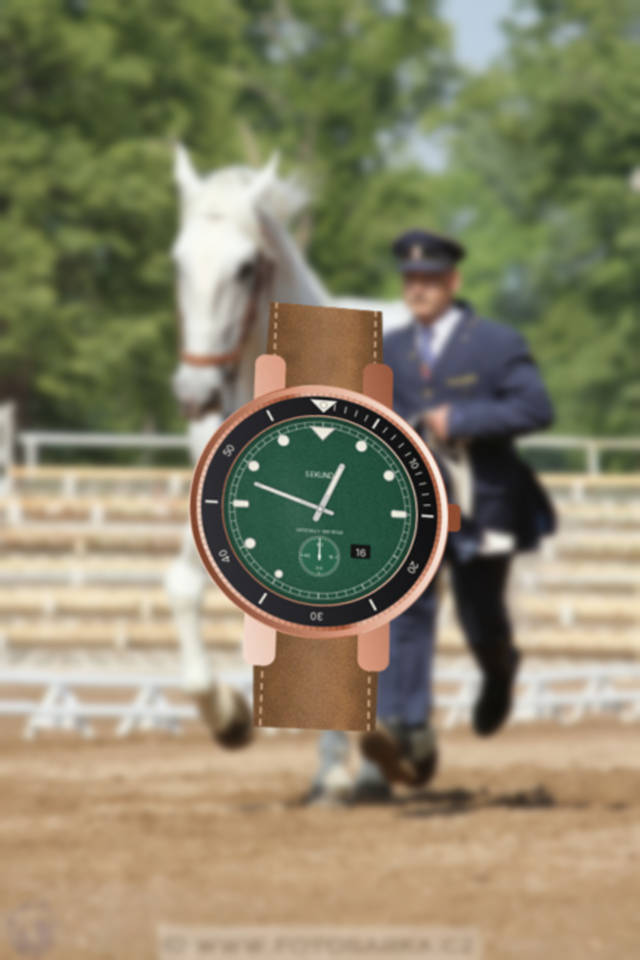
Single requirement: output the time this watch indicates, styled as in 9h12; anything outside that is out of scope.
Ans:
12h48
